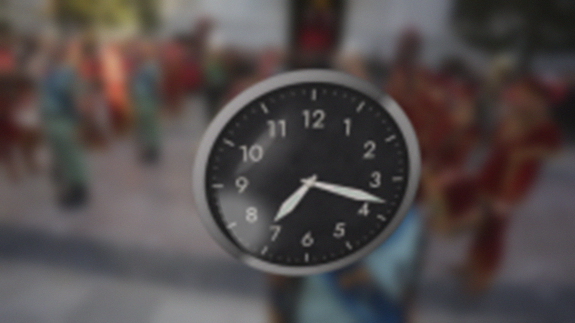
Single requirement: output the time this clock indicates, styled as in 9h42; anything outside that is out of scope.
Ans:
7h18
